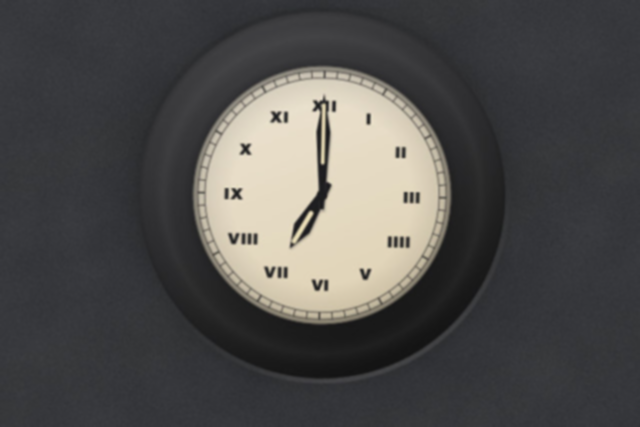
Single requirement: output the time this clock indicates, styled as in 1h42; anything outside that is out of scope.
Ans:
7h00
